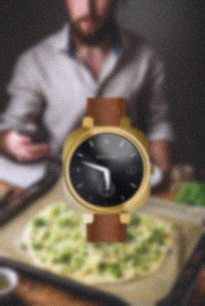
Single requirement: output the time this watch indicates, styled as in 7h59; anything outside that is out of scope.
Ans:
5h48
